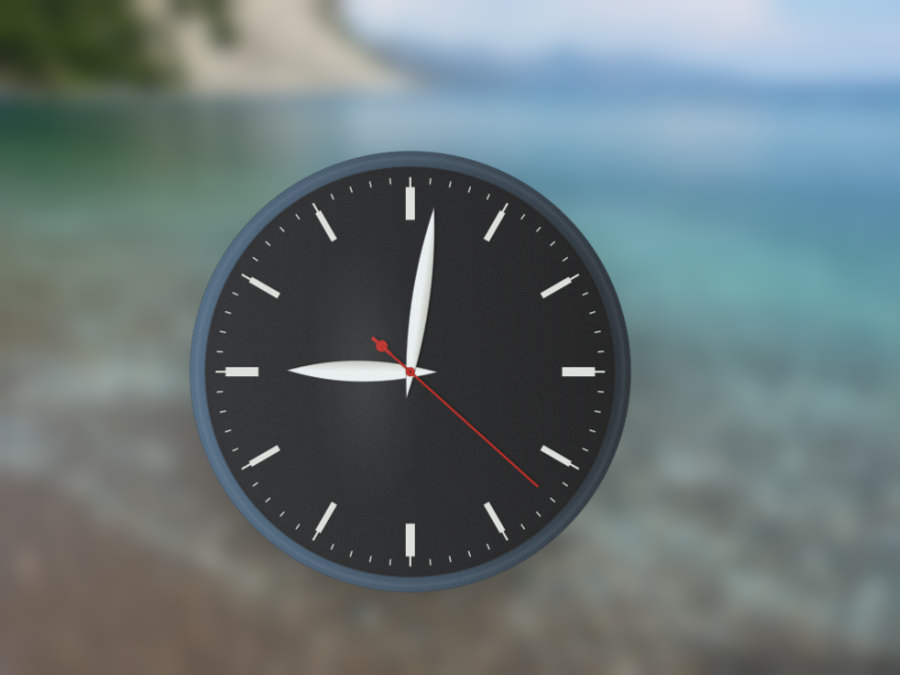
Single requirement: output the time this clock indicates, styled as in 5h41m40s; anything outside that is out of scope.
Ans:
9h01m22s
